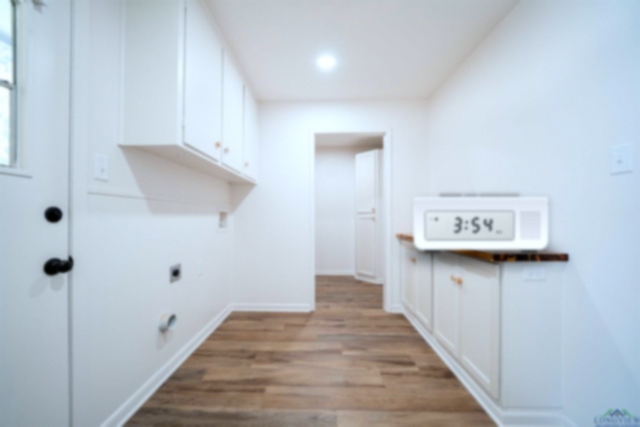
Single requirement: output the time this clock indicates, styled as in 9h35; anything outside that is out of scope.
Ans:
3h54
